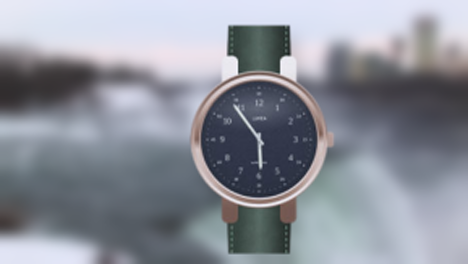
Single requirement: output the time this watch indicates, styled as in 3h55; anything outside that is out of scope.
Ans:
5h54
